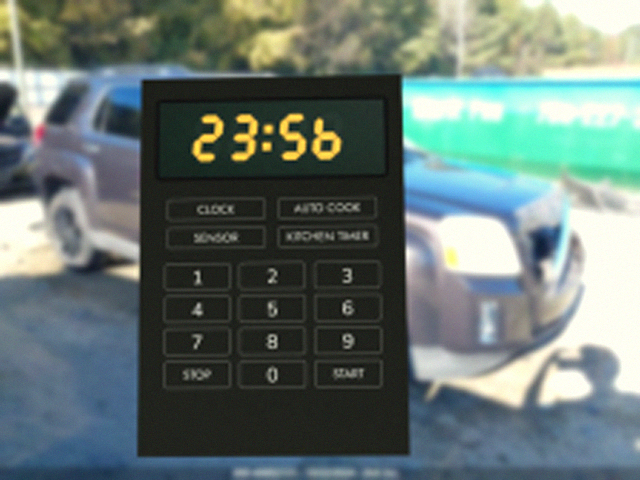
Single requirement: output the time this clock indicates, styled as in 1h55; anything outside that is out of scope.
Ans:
23h56
